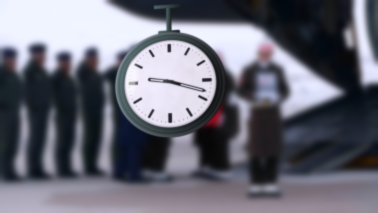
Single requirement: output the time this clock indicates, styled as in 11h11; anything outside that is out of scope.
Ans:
9h18
